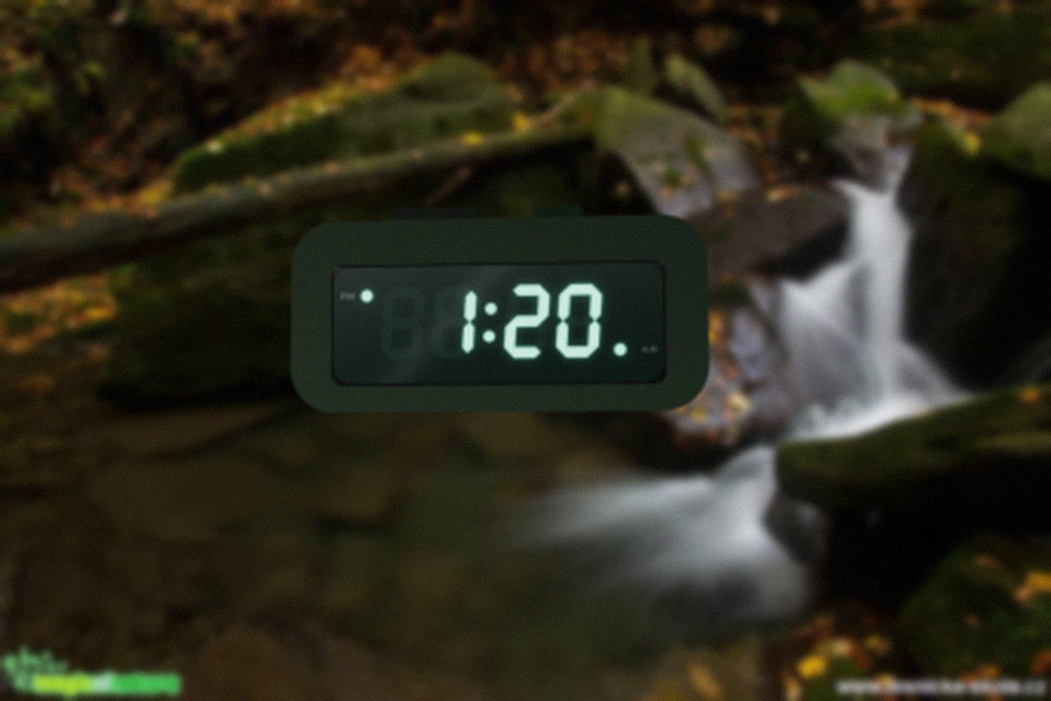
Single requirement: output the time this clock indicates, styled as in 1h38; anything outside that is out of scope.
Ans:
1h20
